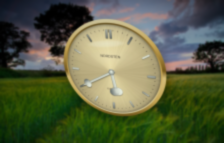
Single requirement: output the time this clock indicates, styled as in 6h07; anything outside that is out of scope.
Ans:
5h40
